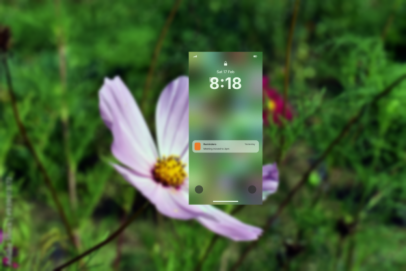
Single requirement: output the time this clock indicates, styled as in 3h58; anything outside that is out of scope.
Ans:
8h18
